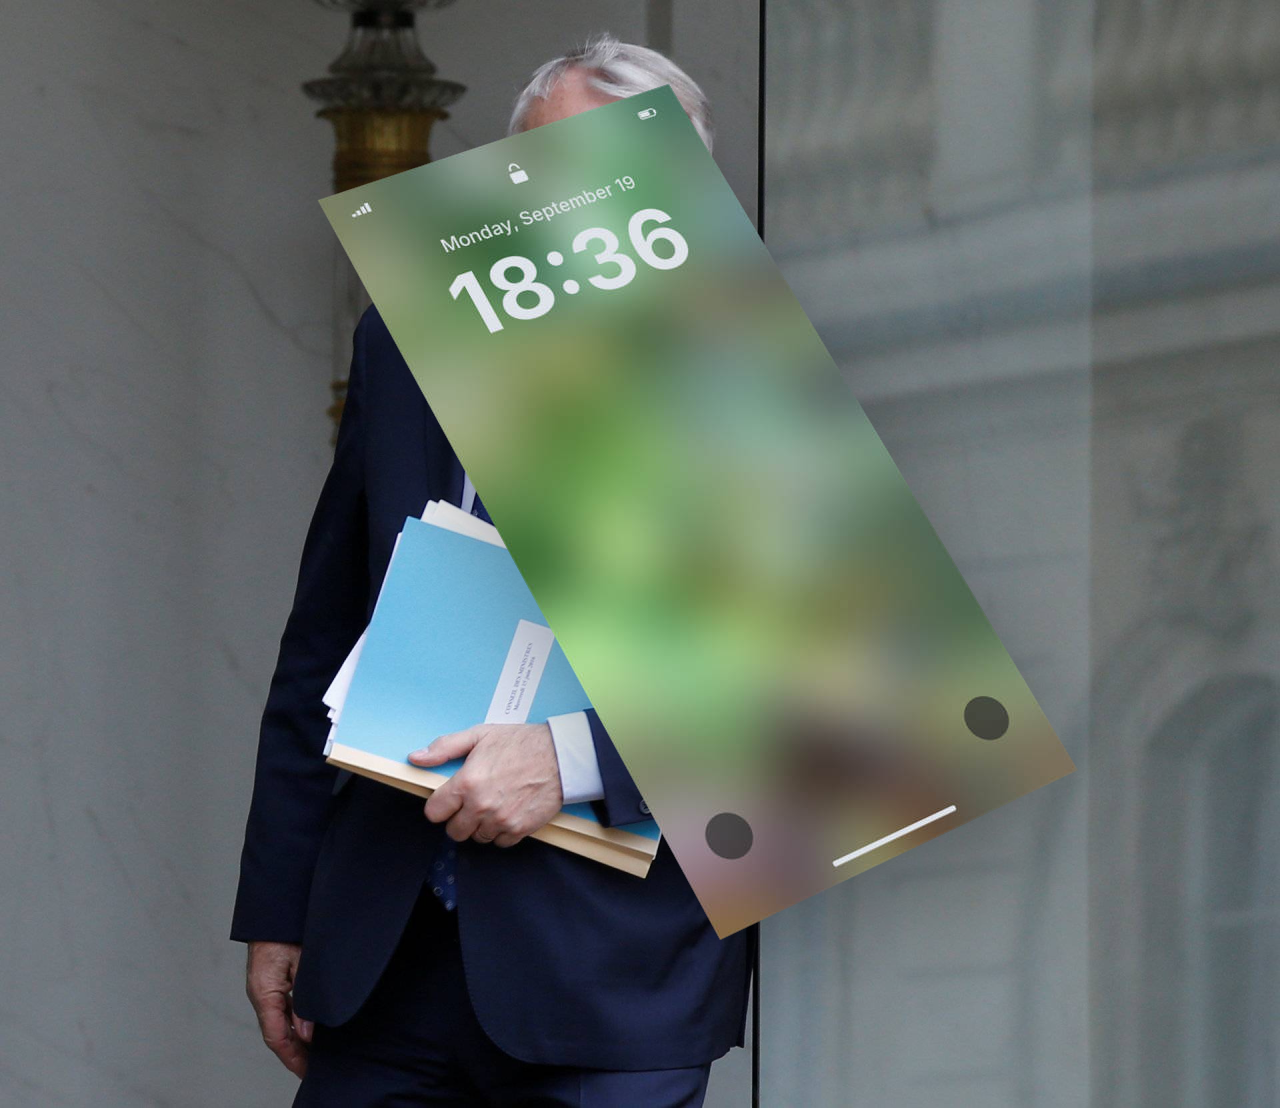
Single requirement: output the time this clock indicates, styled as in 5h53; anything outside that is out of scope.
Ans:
18h36
